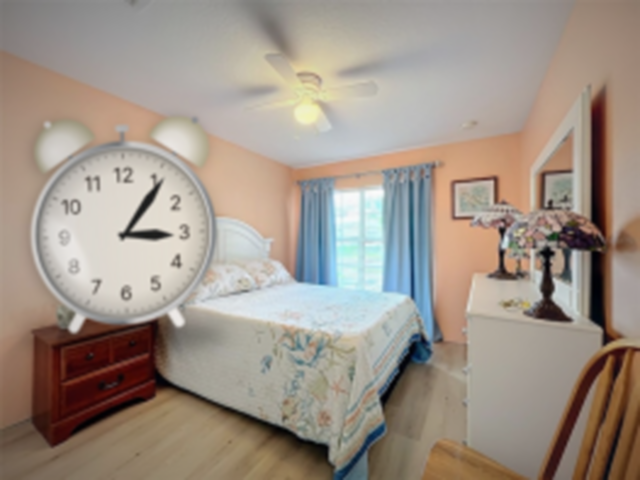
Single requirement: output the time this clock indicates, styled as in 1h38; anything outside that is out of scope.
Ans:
3h06
